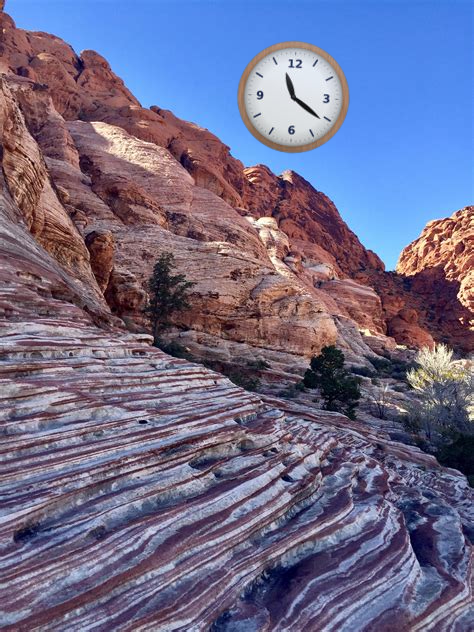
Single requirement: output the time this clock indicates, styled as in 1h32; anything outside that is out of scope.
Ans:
11h21
